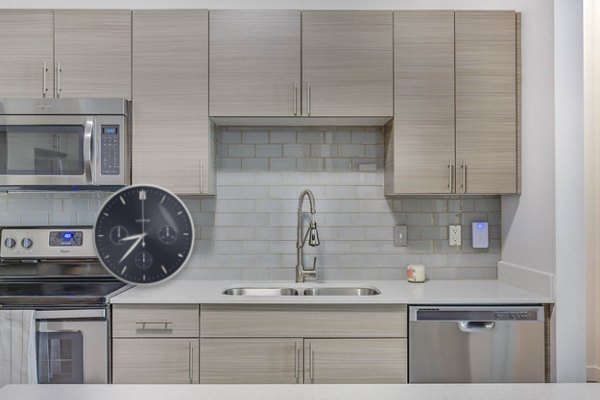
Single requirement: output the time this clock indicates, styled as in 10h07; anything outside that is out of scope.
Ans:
8h37
